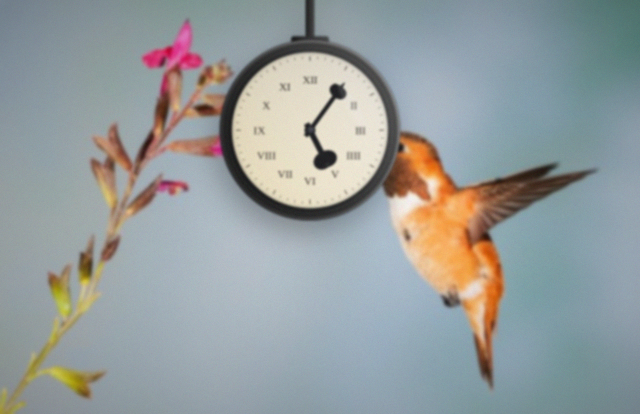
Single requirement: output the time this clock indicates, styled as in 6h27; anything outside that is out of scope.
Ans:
5h06
